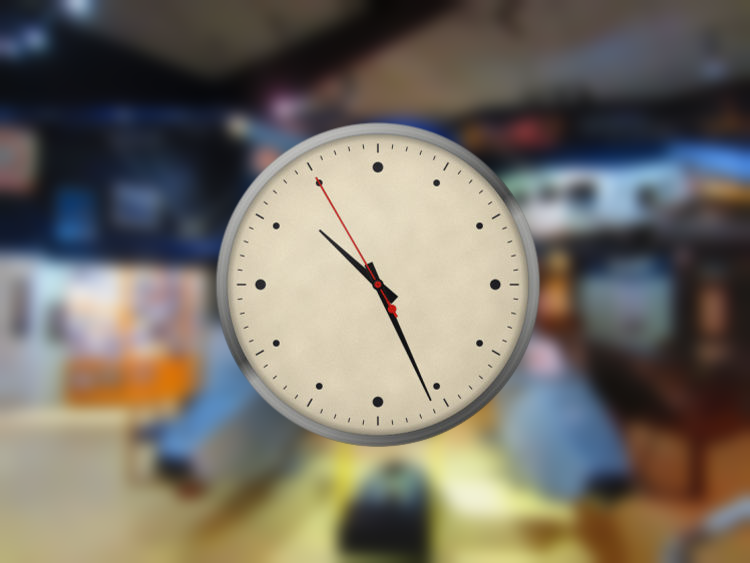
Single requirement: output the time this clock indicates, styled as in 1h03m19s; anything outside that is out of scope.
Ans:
10h25m55s
